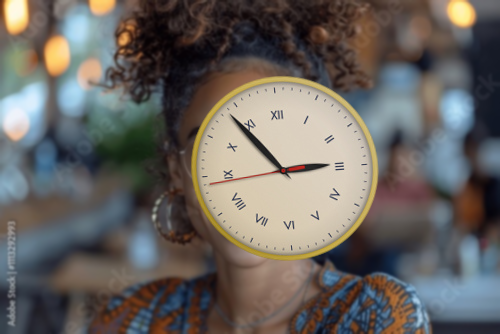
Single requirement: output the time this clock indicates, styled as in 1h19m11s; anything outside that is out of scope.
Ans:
2h53m44s
